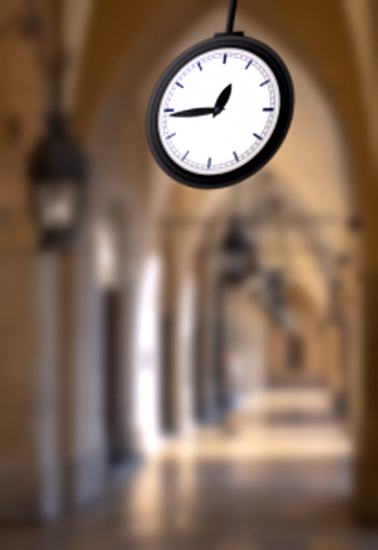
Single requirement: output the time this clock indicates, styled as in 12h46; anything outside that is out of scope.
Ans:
12h44
